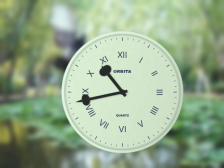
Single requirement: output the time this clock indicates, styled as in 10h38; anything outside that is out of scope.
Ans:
10h43
